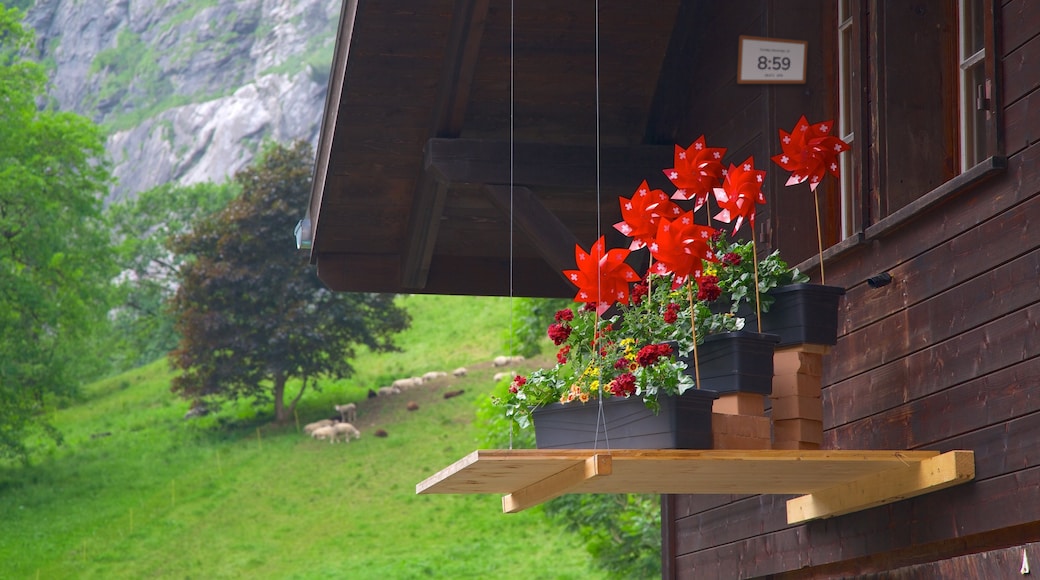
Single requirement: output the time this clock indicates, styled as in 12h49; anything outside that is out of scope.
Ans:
8h59
